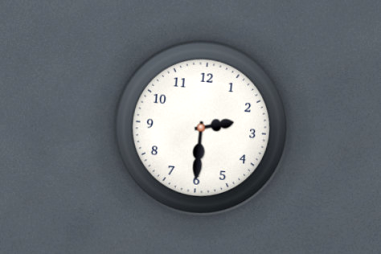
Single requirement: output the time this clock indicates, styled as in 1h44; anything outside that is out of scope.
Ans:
2h30
